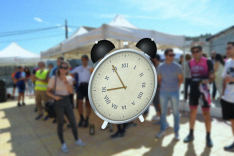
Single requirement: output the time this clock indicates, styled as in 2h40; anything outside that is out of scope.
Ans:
8h55
